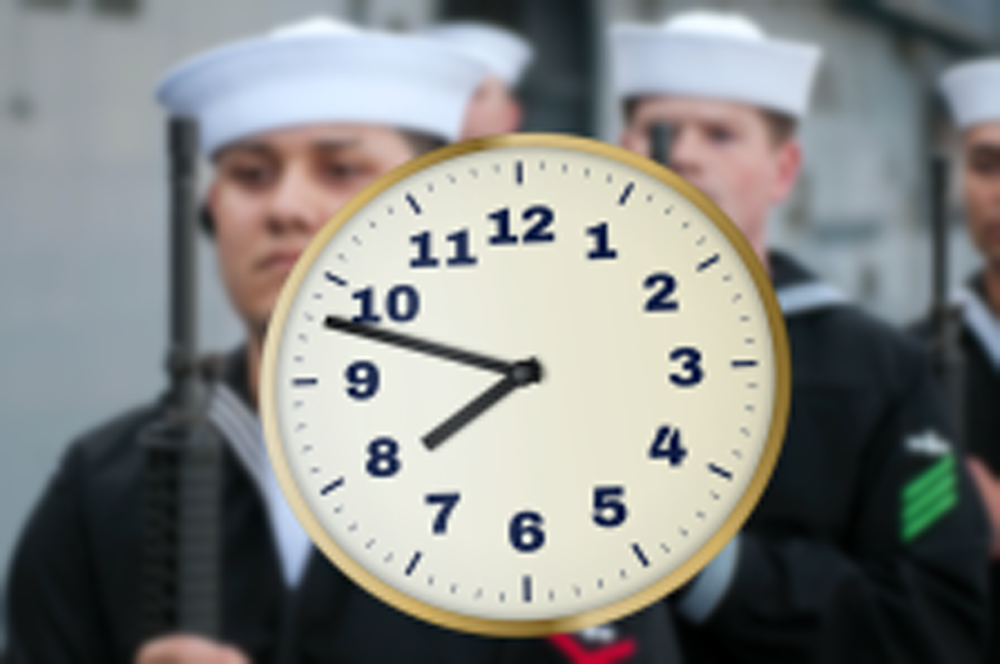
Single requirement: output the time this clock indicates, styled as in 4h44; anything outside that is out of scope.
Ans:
7h48
